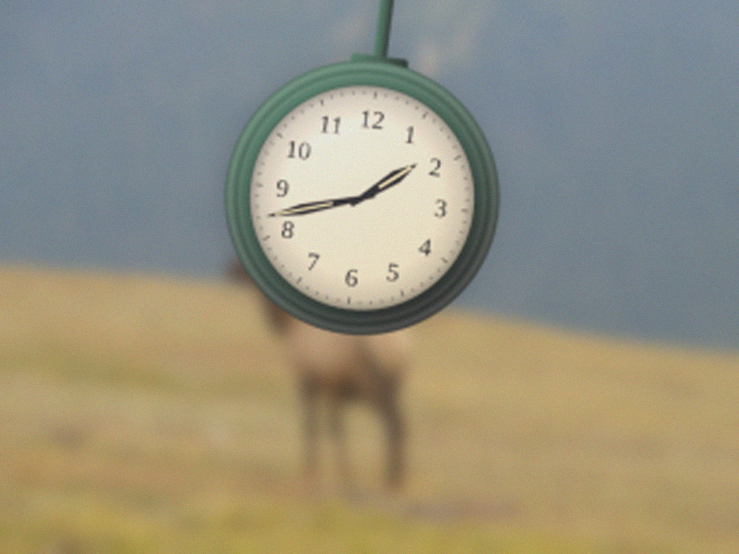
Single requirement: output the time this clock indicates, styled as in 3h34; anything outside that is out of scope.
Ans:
1h42
